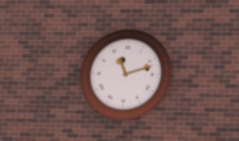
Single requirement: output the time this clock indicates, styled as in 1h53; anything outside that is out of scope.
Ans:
11h12
